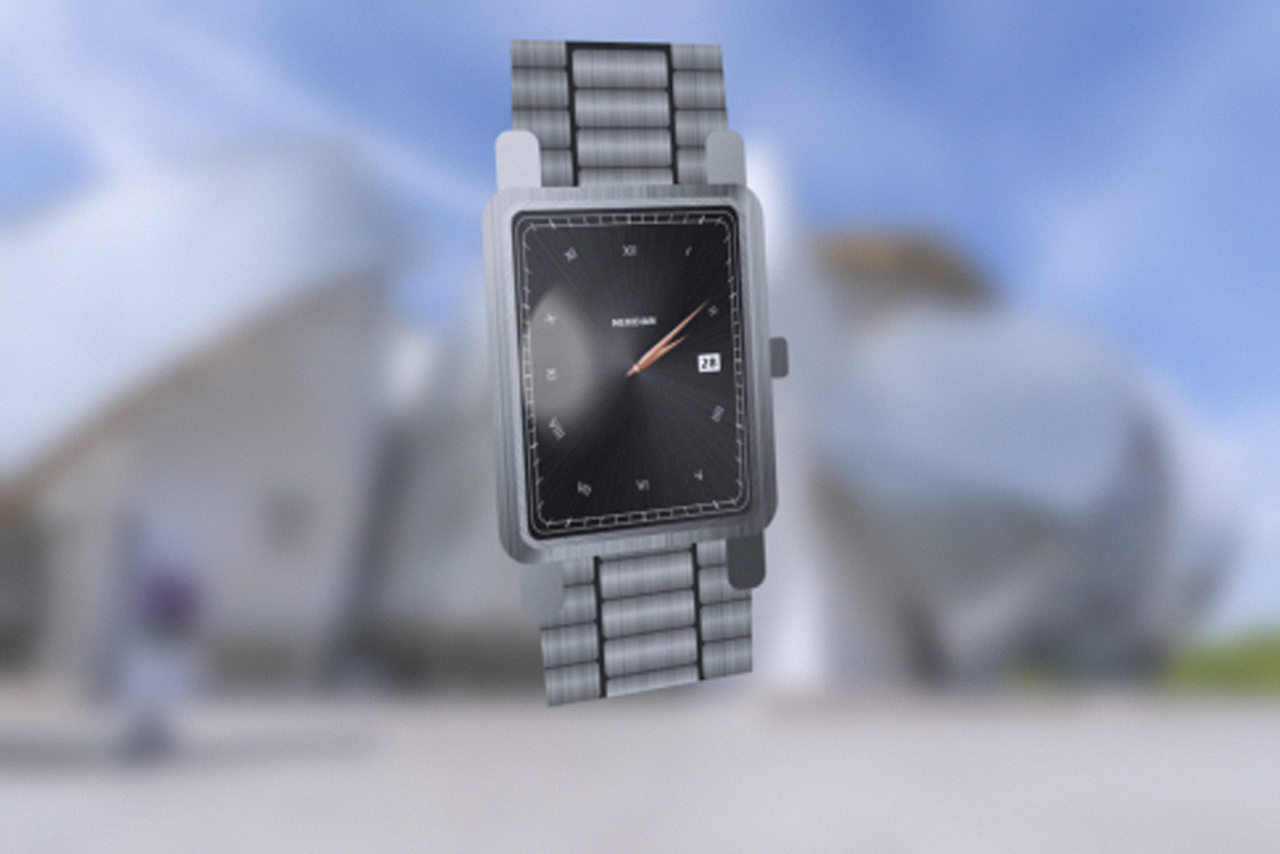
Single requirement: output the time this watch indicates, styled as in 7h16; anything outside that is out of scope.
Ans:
2h09
